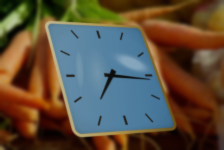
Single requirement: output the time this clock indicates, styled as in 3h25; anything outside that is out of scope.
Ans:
7h16
